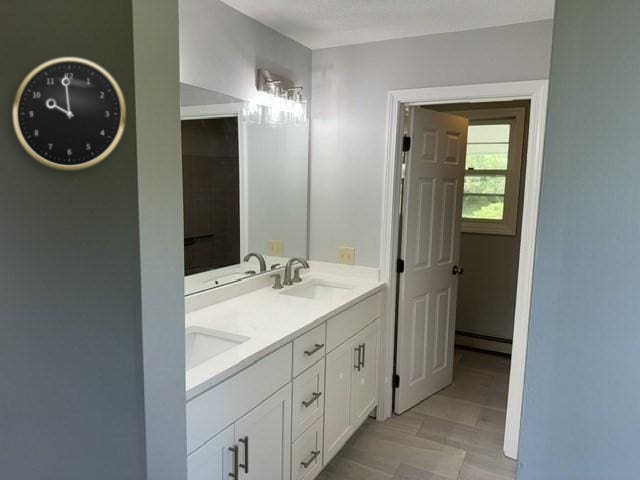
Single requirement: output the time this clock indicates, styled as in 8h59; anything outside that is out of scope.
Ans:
9h59
